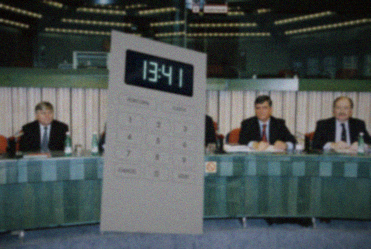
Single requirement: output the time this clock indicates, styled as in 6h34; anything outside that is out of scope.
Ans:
13h41
